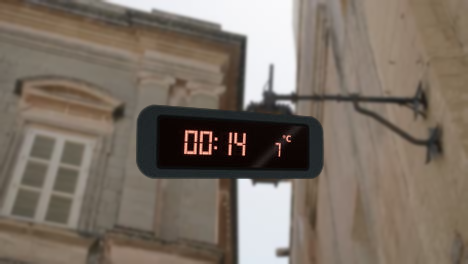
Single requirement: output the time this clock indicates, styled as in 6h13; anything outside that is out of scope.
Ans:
0h14
